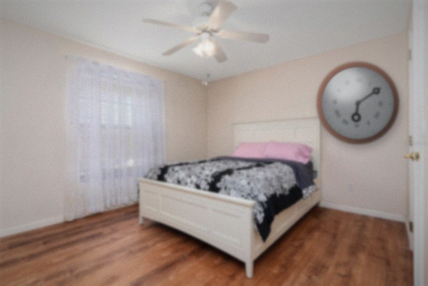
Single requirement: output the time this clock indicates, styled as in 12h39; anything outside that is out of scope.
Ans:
6h09
